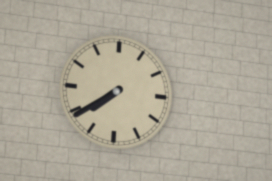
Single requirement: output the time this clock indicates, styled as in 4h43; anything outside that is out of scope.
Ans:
7h39
